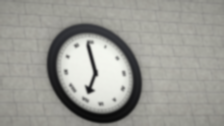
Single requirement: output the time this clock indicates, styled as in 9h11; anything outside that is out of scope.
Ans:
6h59
